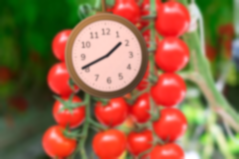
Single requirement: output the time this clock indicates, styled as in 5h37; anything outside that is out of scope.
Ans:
1h41
